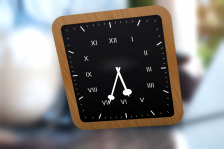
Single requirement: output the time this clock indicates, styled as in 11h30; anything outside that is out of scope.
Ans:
5h34
